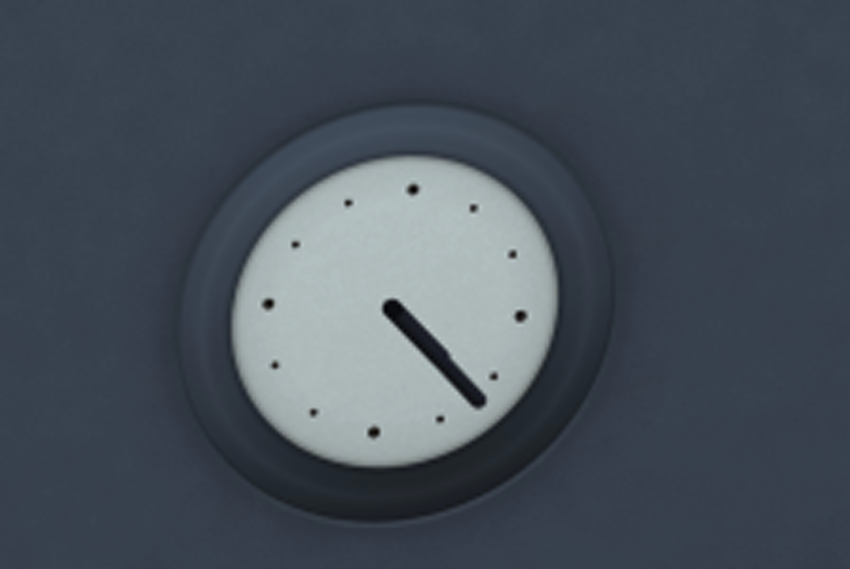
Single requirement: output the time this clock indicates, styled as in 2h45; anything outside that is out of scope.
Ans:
4h22
